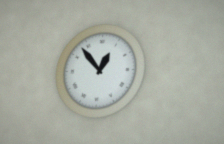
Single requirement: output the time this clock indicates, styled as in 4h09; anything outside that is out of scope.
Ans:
12h53
